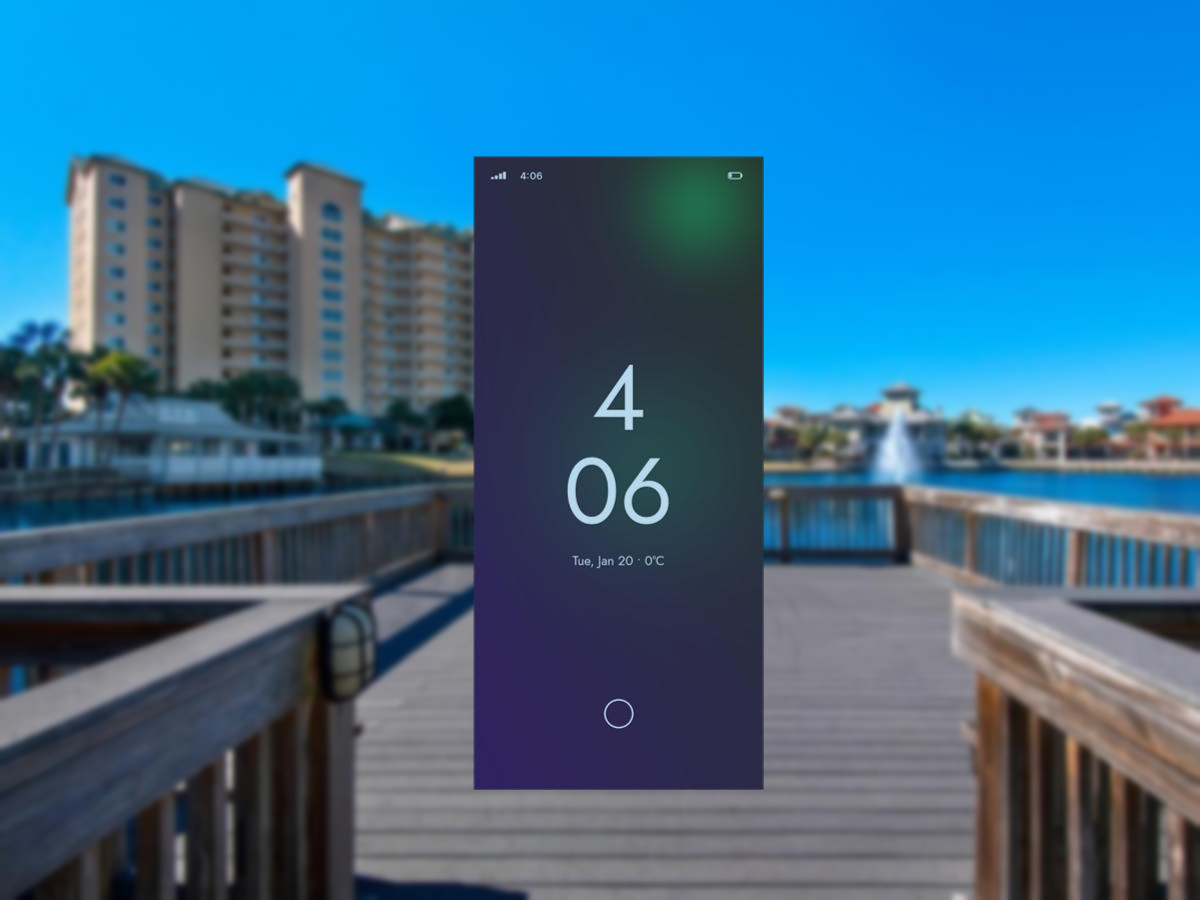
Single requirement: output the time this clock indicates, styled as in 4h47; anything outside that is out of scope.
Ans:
4h06
